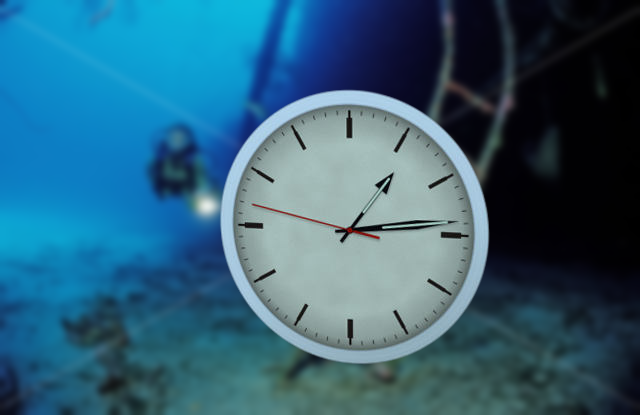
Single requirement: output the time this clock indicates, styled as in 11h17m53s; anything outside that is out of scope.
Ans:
1h13m47s
